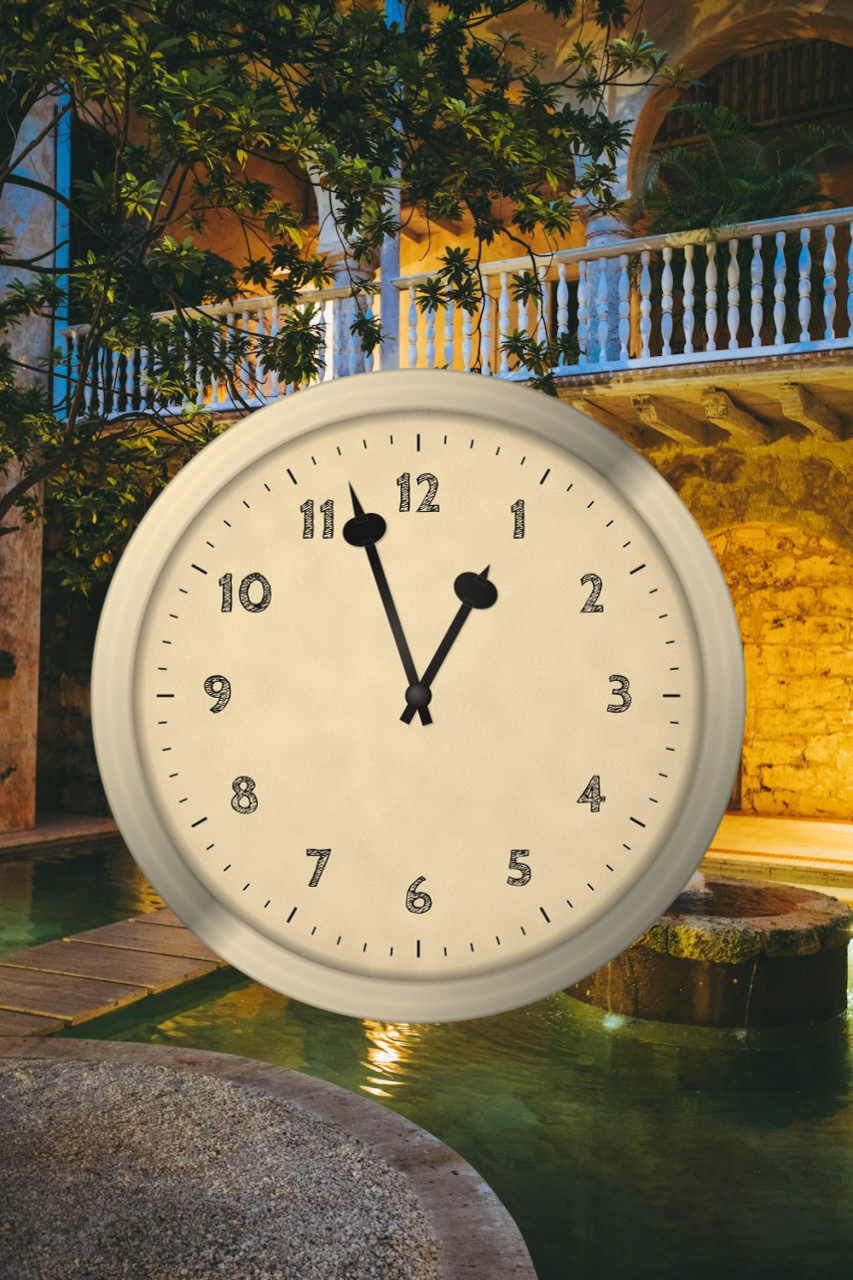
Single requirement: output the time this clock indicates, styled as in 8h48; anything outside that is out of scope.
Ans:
12h57
